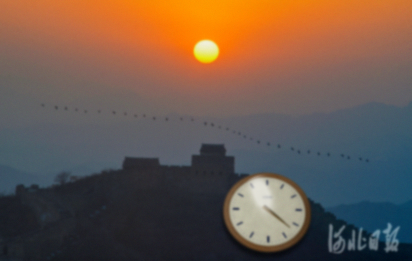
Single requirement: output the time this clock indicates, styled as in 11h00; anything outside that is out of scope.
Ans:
4h22
